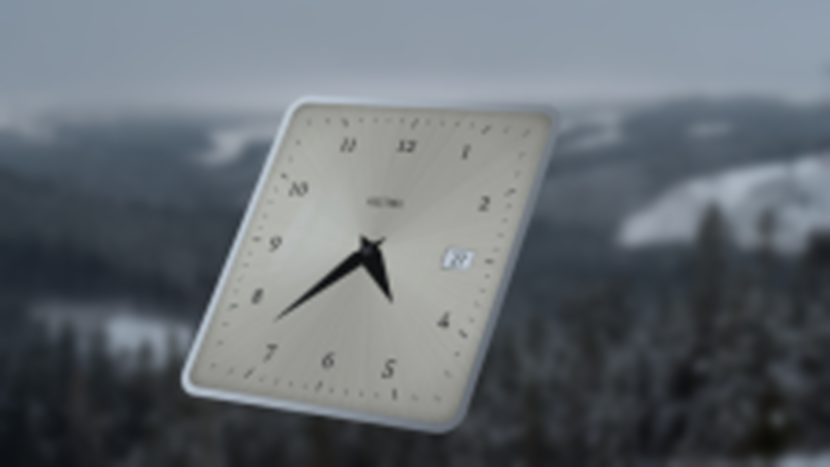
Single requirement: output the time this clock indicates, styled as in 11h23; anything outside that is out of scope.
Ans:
4h37
